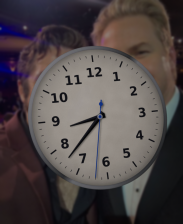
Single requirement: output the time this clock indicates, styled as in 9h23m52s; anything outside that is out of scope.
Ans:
8h37m32s
